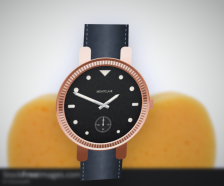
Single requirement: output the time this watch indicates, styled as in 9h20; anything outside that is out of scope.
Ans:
1h49
